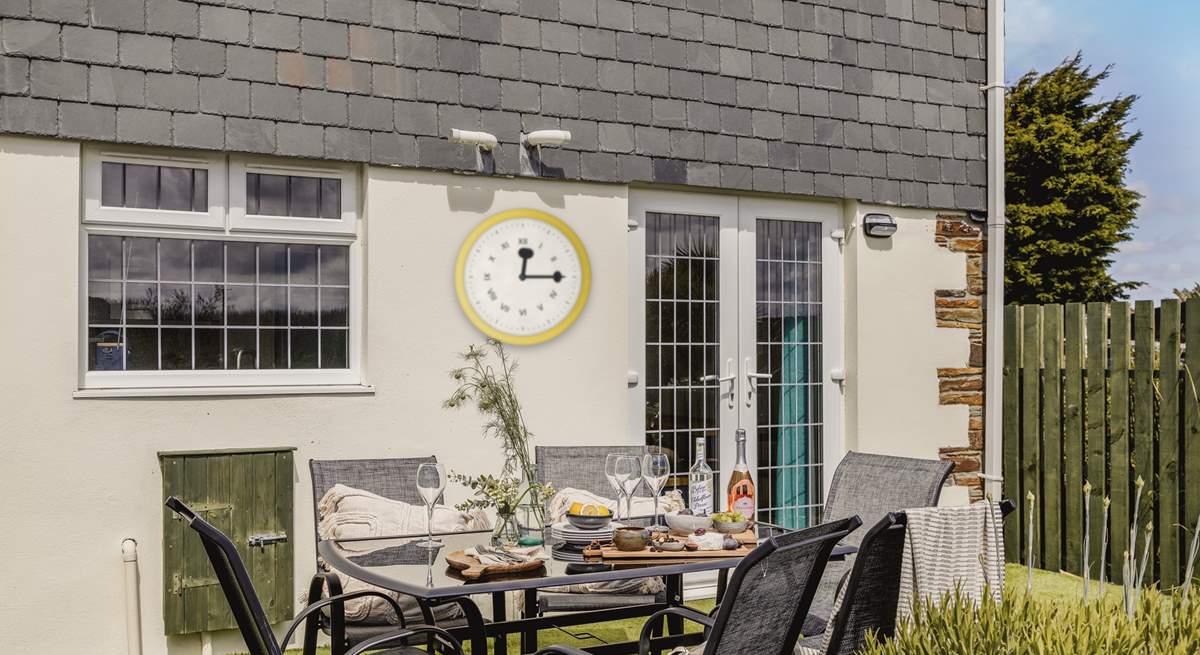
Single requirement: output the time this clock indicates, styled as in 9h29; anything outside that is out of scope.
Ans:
12h15
